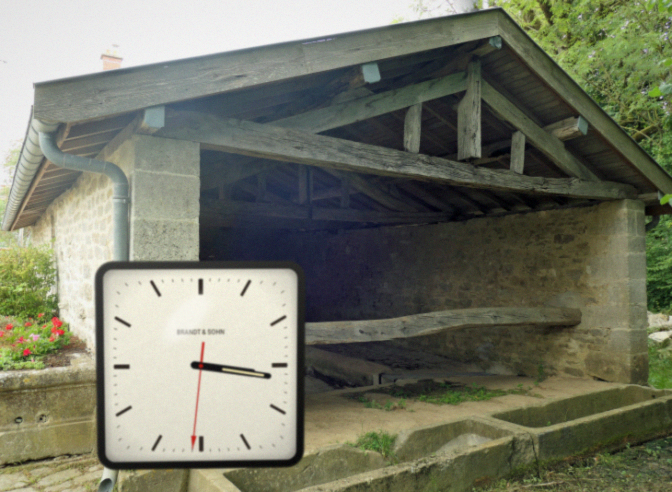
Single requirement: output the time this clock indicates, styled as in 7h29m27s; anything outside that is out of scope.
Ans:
3h16m31s
